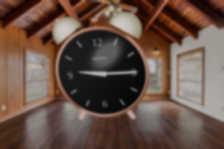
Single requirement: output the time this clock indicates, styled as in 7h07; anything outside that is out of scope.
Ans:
9h15
